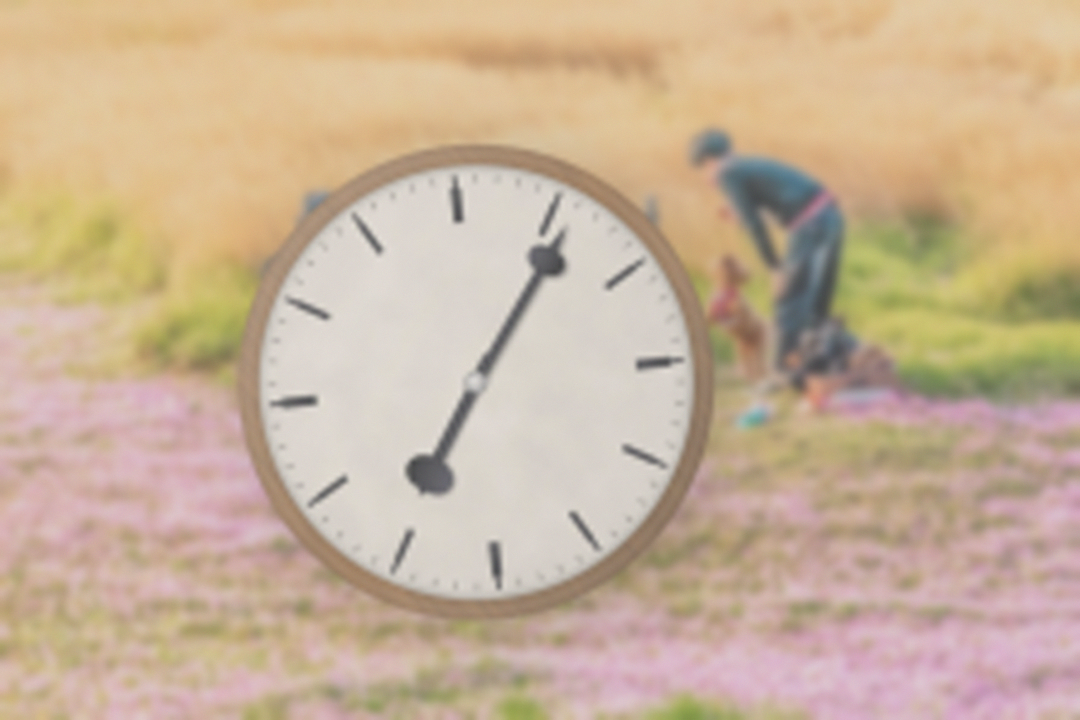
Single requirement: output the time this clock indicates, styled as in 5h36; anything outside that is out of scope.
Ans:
7h06
